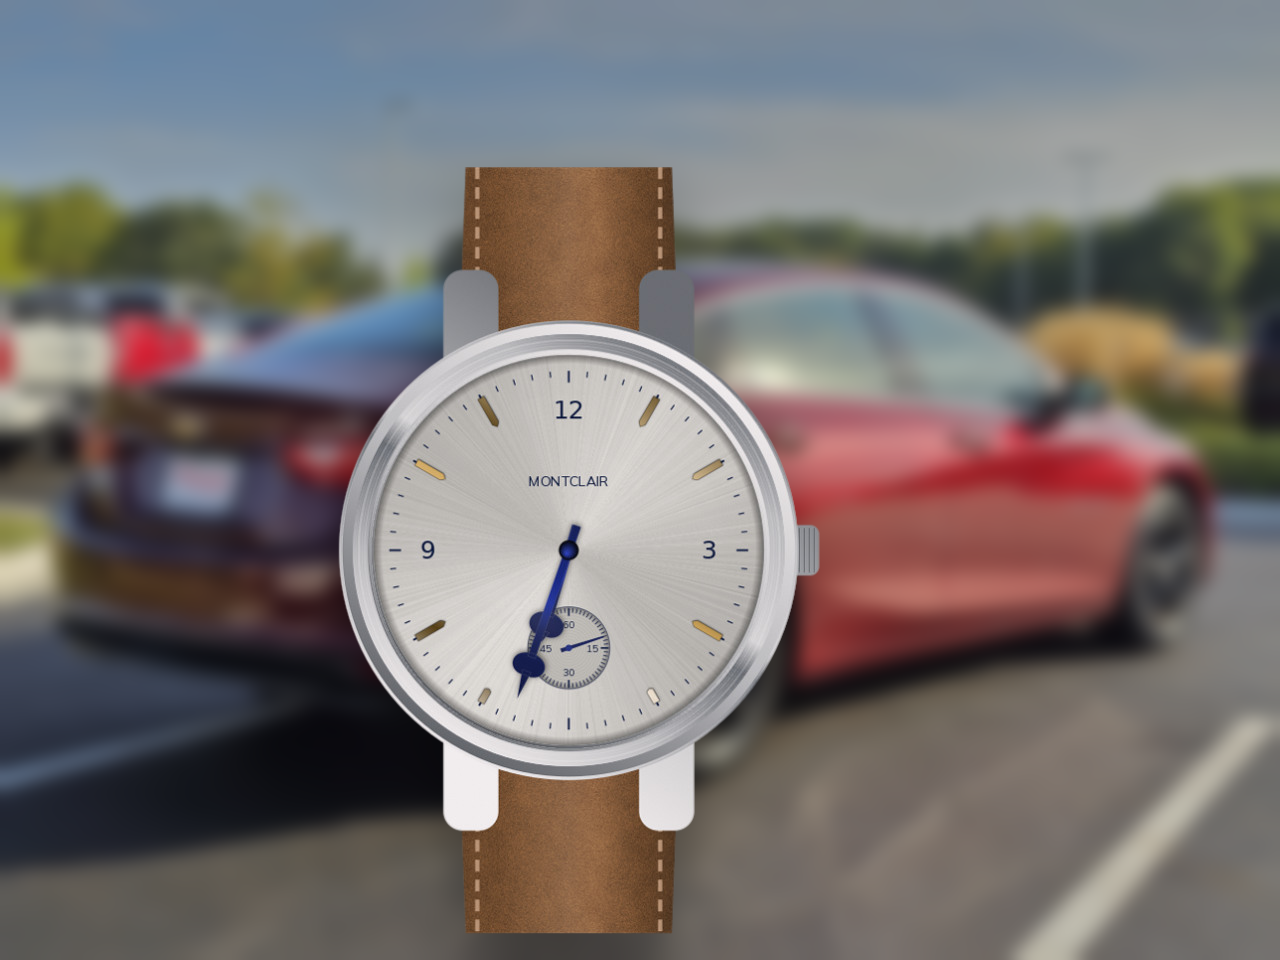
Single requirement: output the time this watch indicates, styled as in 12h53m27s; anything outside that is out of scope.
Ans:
6h33m12s
